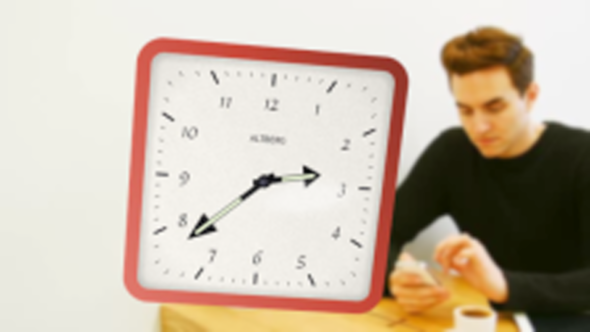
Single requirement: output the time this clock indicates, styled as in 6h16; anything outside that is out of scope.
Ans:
2h38
